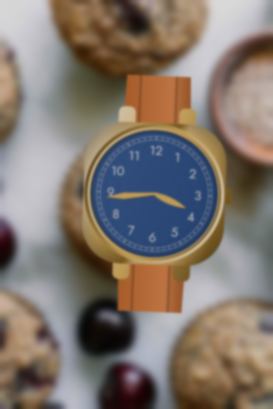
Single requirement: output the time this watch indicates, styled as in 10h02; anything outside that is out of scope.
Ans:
3h44
